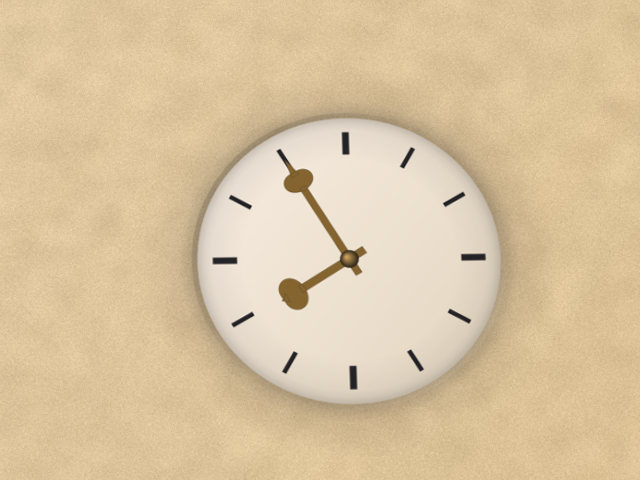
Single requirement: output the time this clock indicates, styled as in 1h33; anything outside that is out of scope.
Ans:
7h55
